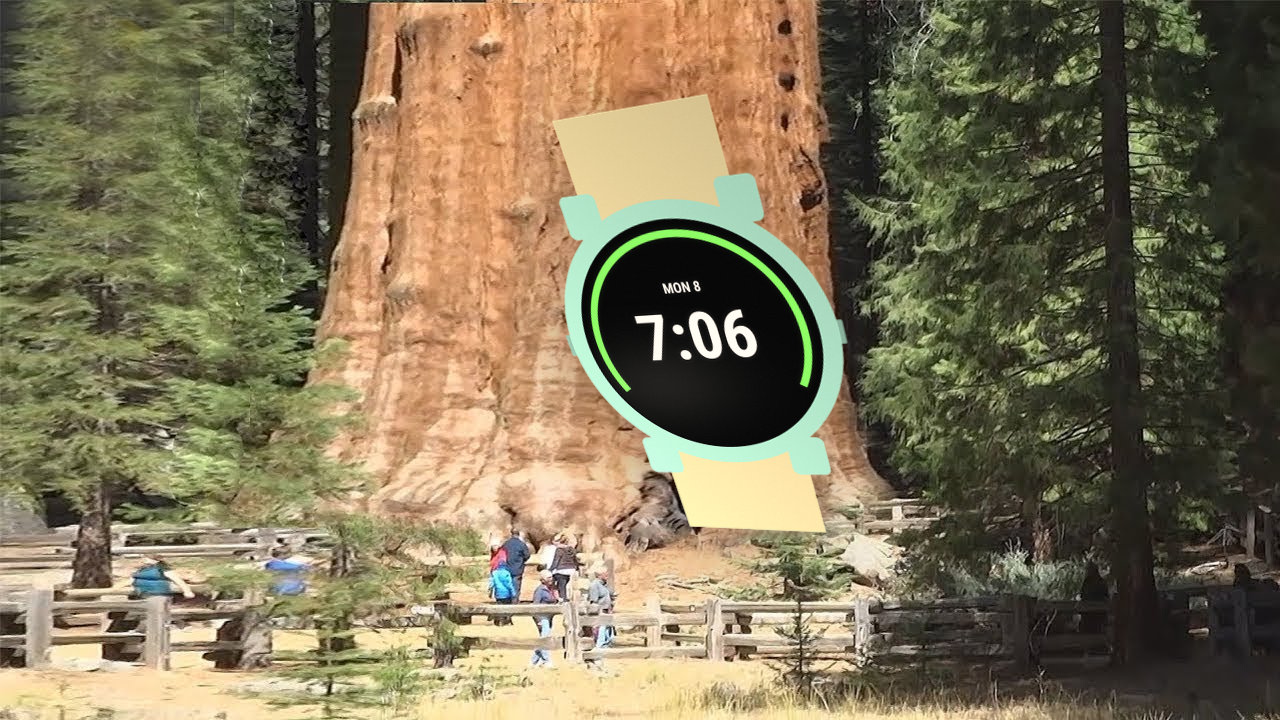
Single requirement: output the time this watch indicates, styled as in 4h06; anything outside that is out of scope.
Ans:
7h06
